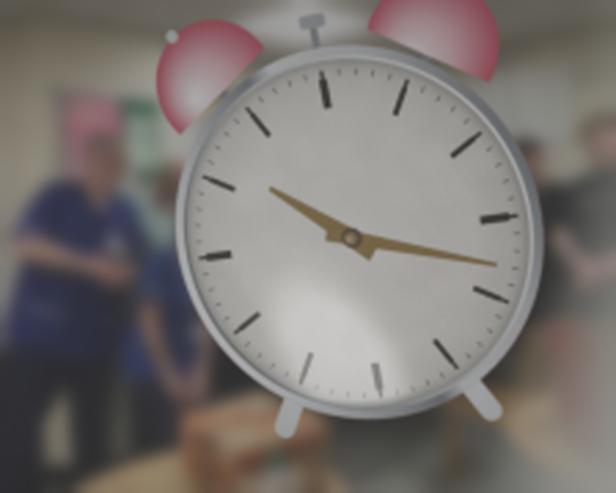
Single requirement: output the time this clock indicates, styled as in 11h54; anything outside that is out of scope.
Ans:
10h18
